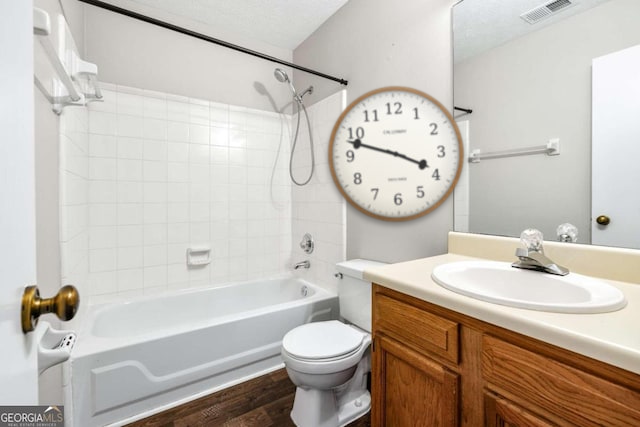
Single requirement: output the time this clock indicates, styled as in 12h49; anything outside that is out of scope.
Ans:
3h48
